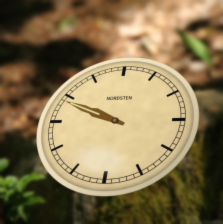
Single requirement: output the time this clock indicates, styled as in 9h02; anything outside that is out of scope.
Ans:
9h49
